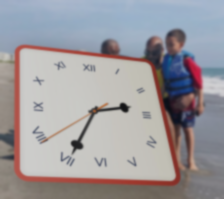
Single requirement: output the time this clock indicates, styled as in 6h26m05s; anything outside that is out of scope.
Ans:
2h34m39s
